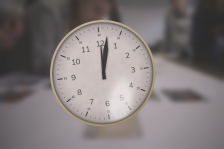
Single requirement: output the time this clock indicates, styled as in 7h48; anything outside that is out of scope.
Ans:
12h02
